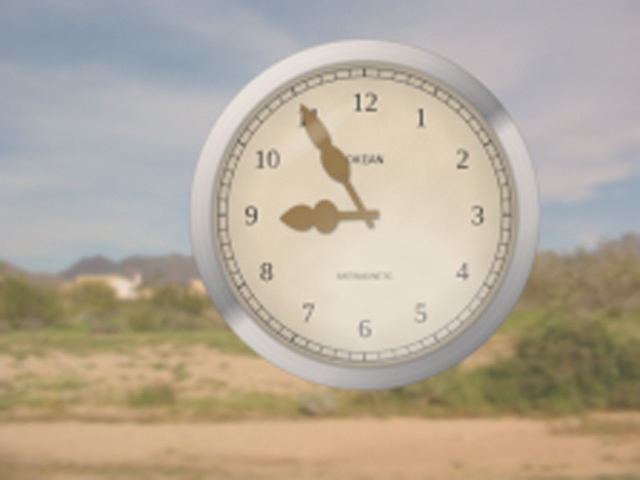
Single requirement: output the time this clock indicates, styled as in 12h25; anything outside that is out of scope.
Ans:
8h55
